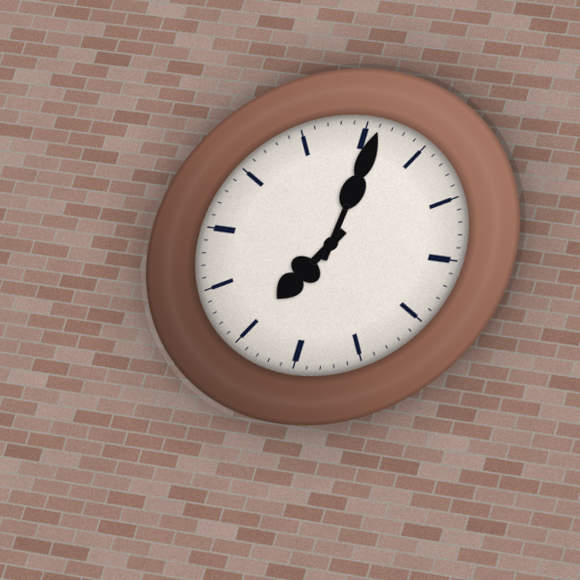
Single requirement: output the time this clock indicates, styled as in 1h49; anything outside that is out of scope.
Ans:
7h01
